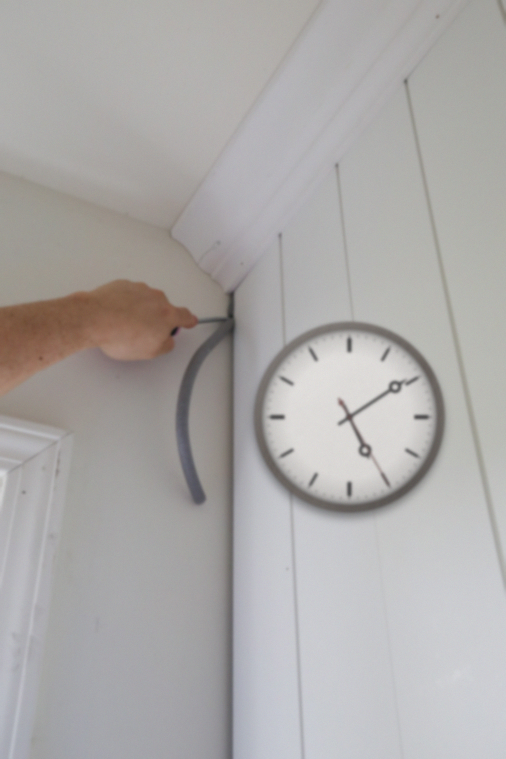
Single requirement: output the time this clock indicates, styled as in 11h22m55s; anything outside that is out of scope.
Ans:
5h09m25s
